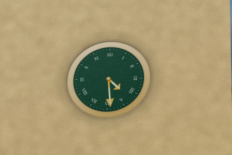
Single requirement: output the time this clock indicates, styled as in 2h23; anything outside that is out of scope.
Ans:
4h29
